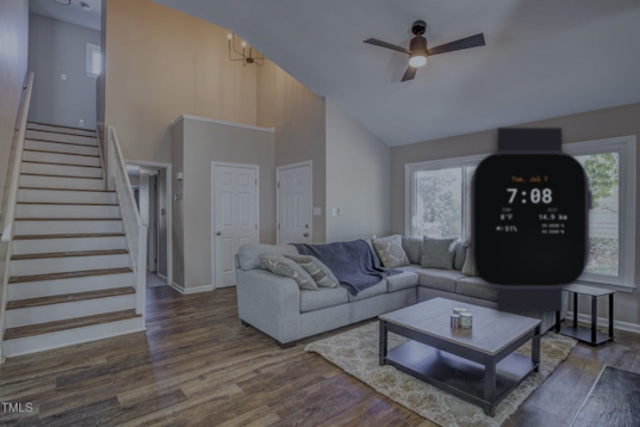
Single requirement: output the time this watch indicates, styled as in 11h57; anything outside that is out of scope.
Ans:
7h08
